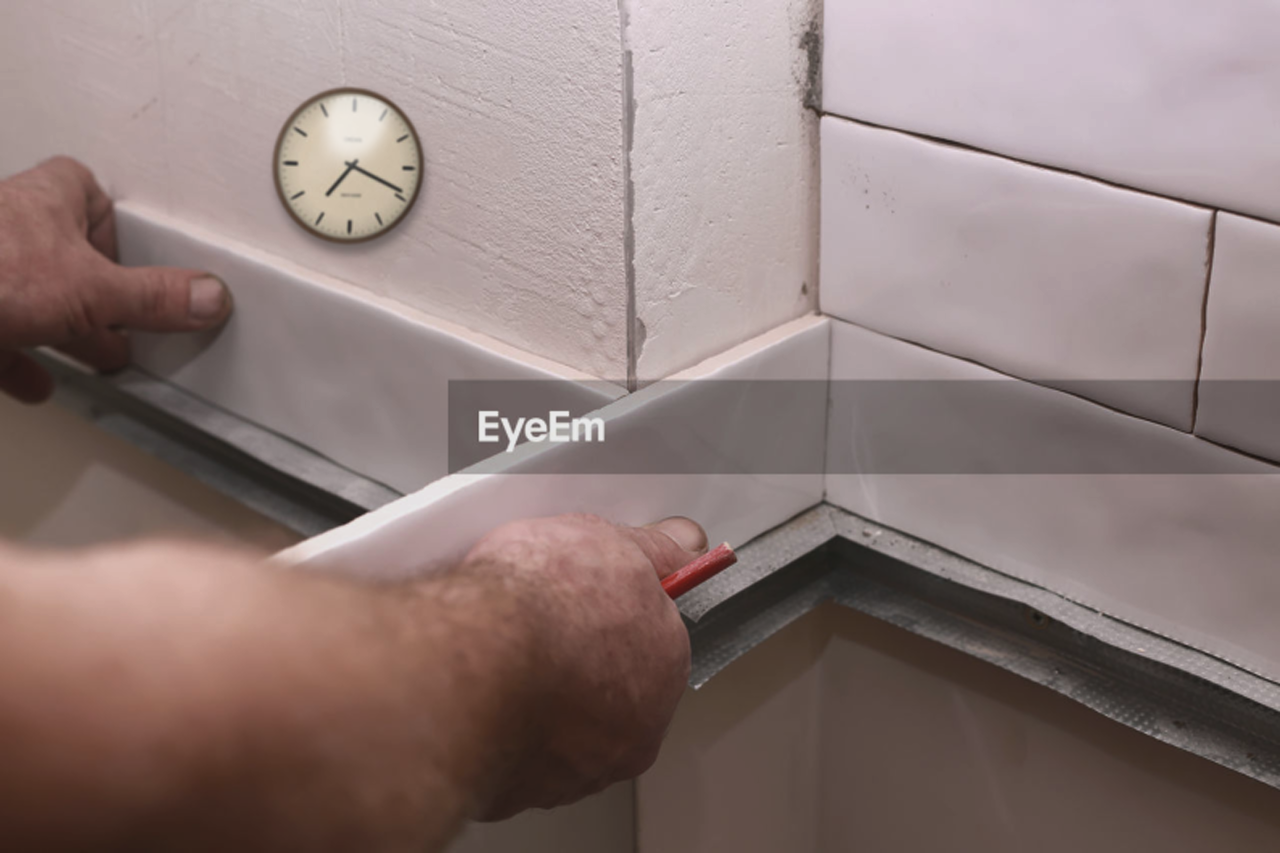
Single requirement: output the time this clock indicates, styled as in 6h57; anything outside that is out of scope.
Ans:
7h19
